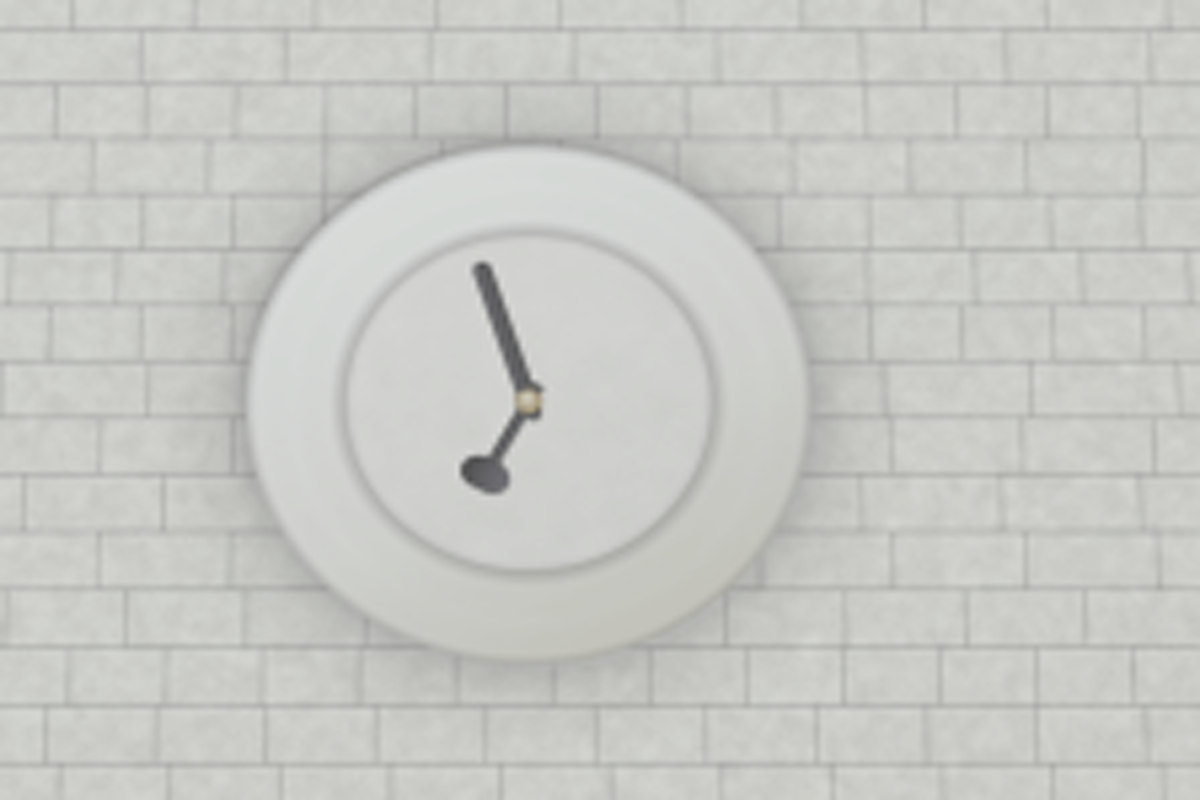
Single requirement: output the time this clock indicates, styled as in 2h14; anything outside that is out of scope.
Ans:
6h57
